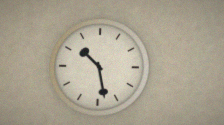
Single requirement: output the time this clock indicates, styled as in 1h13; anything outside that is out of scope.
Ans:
10h28
